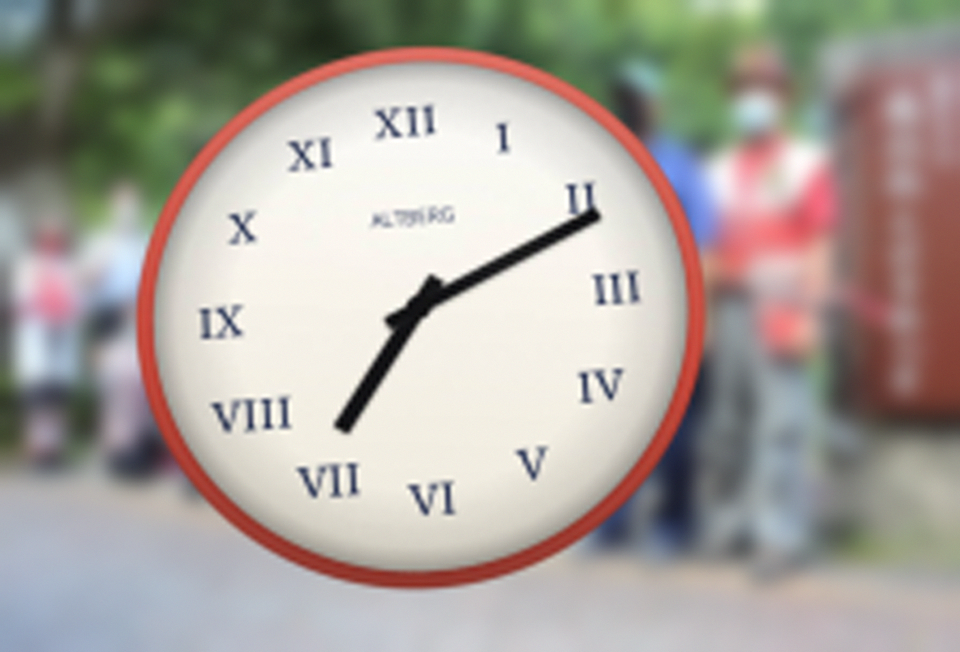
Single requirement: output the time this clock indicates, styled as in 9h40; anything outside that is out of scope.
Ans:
7h11
